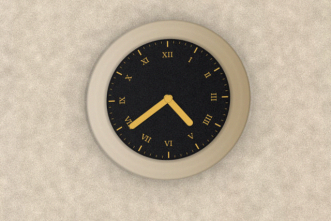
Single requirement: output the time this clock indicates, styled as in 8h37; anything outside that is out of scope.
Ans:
4h39
